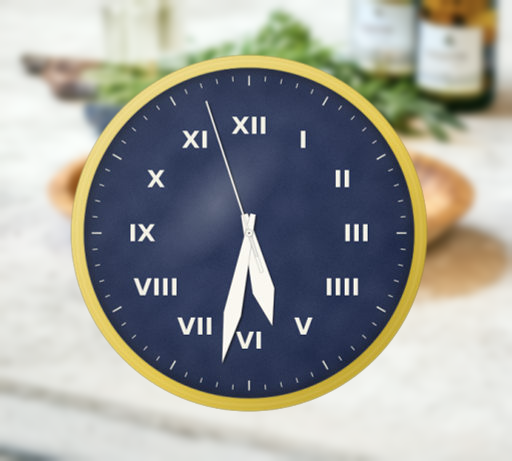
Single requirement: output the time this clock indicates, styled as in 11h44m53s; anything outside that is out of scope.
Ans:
5h31m57s
